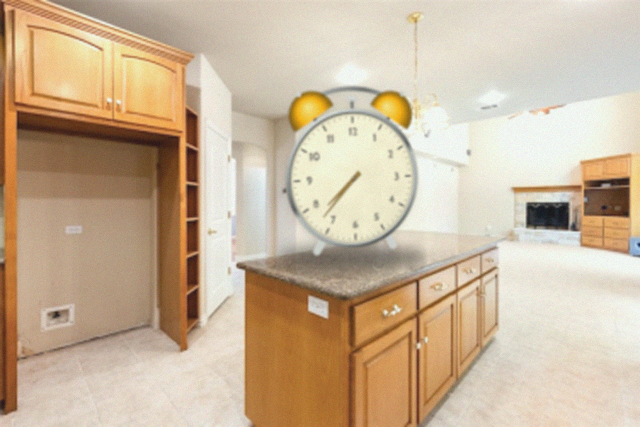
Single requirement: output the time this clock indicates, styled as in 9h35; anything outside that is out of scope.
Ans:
7h37
